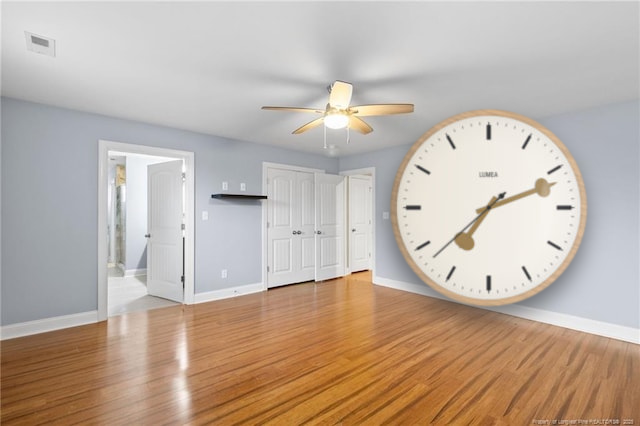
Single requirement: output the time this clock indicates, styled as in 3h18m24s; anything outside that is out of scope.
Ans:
7h11m38s
